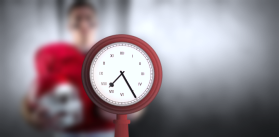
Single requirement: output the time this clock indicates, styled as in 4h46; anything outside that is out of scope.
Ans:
7h25
